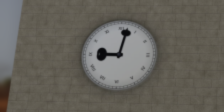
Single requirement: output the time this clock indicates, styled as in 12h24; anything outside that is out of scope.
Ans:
9h02
